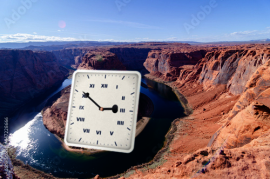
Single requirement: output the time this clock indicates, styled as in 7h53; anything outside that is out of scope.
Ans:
2h51
